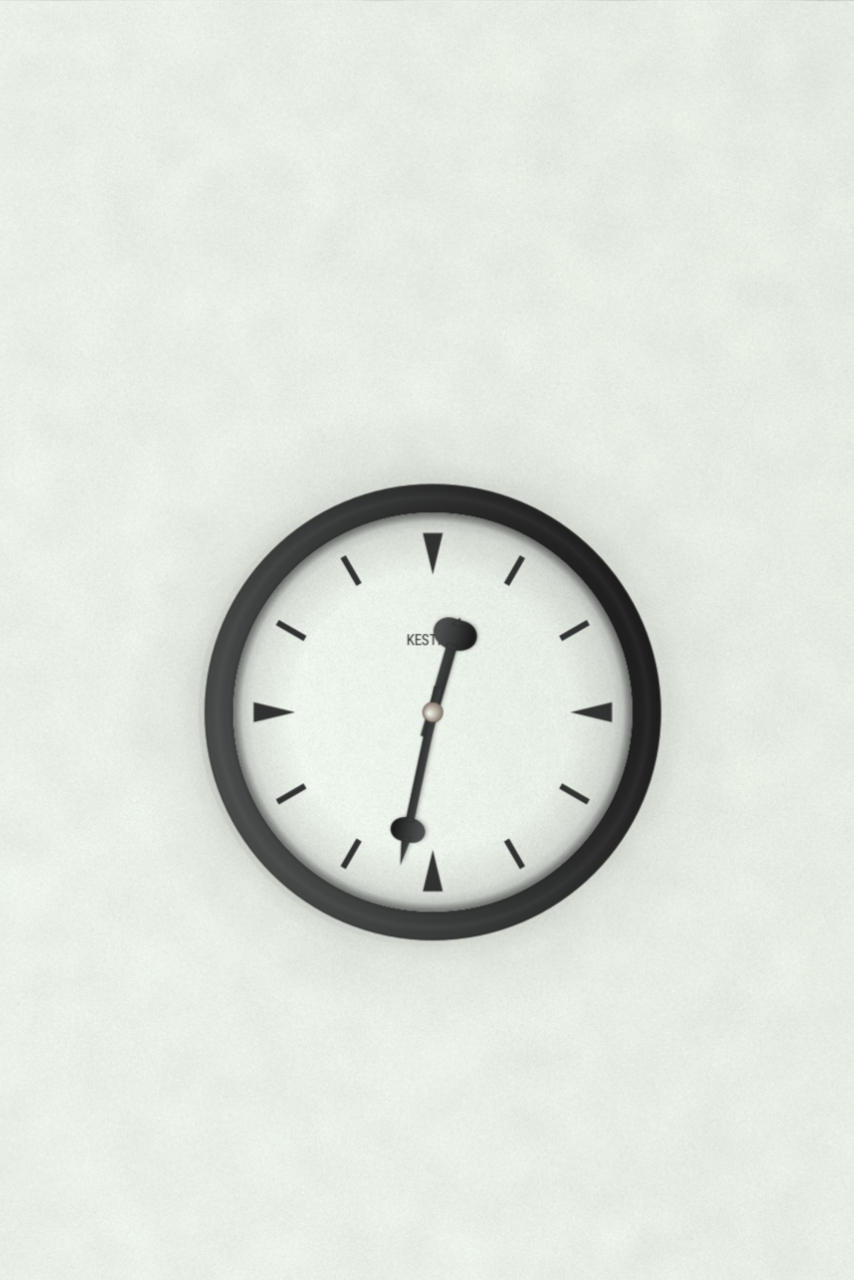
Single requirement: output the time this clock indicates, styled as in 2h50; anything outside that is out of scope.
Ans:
12h32
